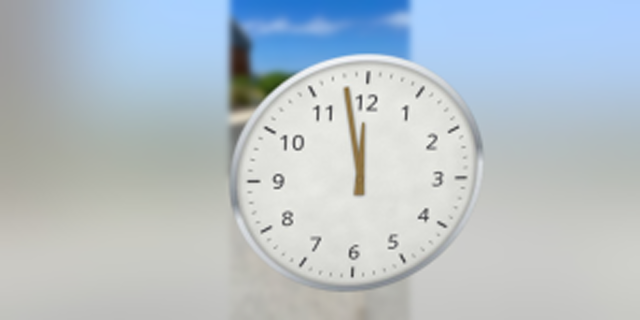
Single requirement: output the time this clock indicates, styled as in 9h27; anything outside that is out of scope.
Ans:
11h58
